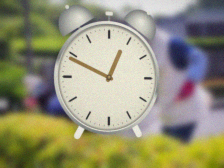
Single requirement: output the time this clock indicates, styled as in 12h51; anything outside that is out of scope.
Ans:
12h49
